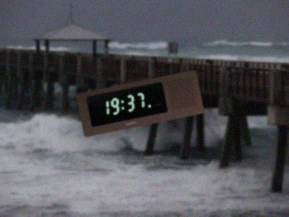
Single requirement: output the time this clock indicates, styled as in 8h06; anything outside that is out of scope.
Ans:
19h37
